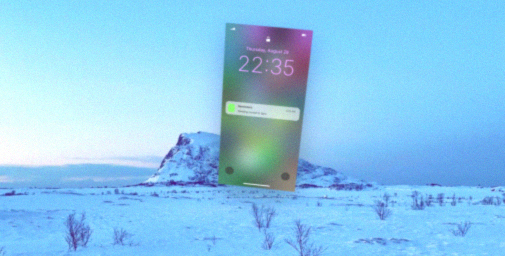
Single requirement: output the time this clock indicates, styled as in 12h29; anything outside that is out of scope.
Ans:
22h35
